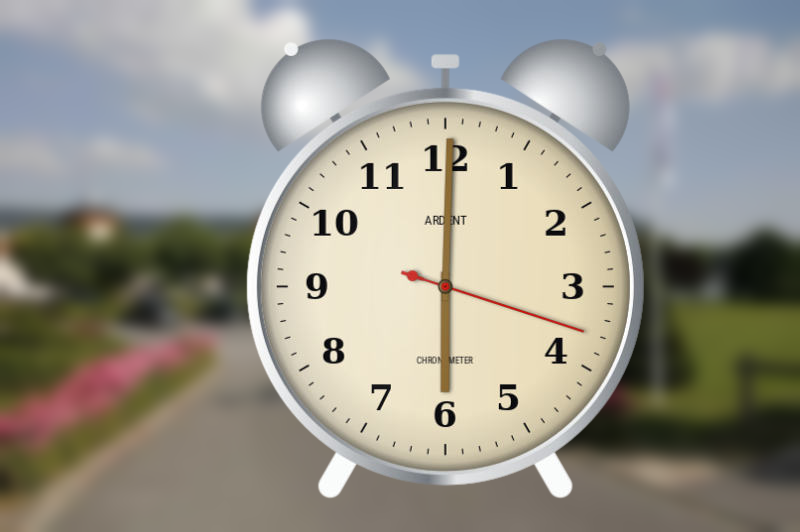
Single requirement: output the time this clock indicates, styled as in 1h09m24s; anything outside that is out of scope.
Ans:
6h00m18s
